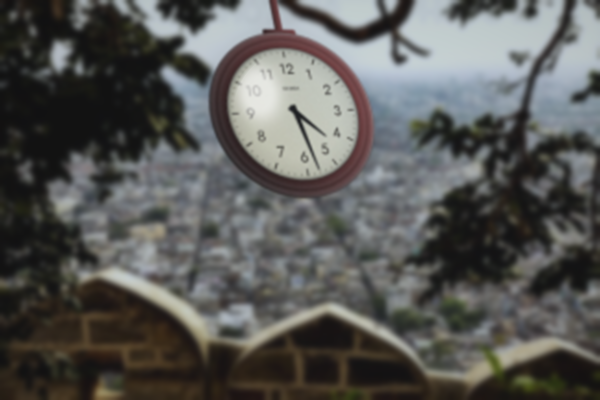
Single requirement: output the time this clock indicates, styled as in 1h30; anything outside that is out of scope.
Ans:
4h28
